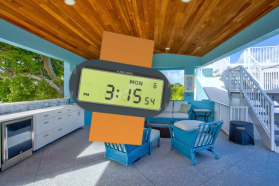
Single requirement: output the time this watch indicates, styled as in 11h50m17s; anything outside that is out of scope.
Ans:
3h15m54s
